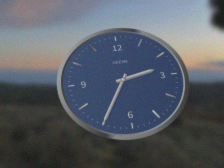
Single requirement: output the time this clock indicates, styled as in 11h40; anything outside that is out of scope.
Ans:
2h35
